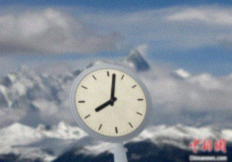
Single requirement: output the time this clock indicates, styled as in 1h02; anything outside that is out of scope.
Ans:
8h02
